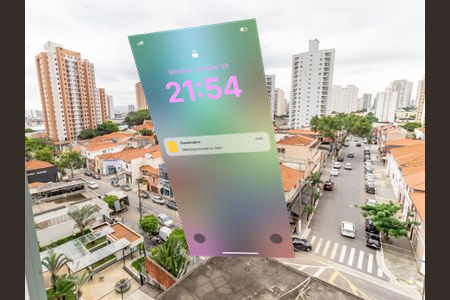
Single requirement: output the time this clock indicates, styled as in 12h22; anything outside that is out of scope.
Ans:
21h54
